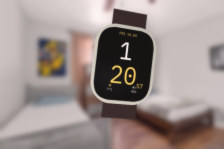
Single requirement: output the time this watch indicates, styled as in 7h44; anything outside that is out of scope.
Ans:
1h20
